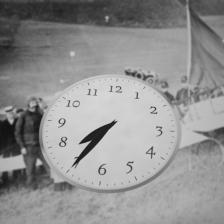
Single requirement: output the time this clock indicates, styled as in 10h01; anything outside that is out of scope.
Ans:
7h35
